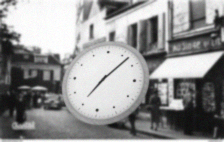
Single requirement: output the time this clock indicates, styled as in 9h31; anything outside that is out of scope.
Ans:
7h07
